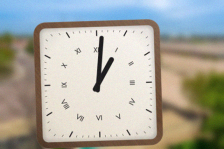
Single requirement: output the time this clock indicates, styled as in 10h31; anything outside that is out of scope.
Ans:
1h01
